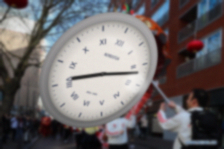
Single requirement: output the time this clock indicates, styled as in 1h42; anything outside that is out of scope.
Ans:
8h12
